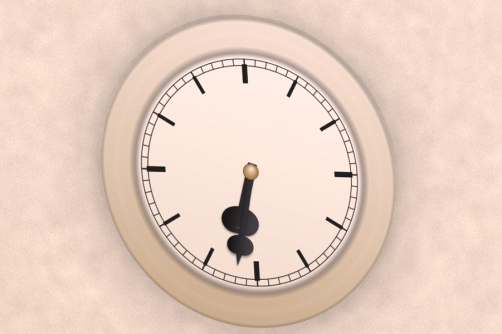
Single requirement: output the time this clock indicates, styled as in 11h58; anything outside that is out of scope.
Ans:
6h32
